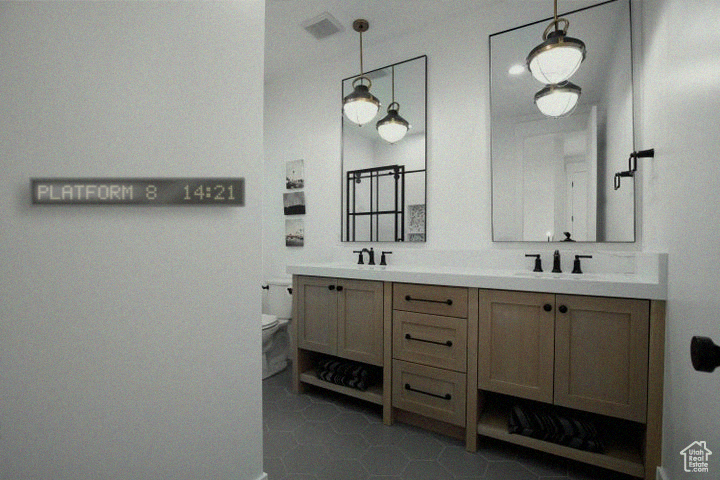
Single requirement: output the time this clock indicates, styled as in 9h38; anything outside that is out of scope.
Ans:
14h21
